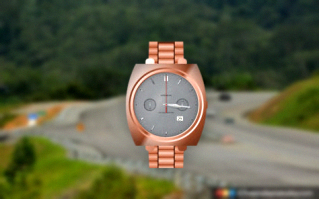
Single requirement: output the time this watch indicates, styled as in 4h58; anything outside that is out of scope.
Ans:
3h16
